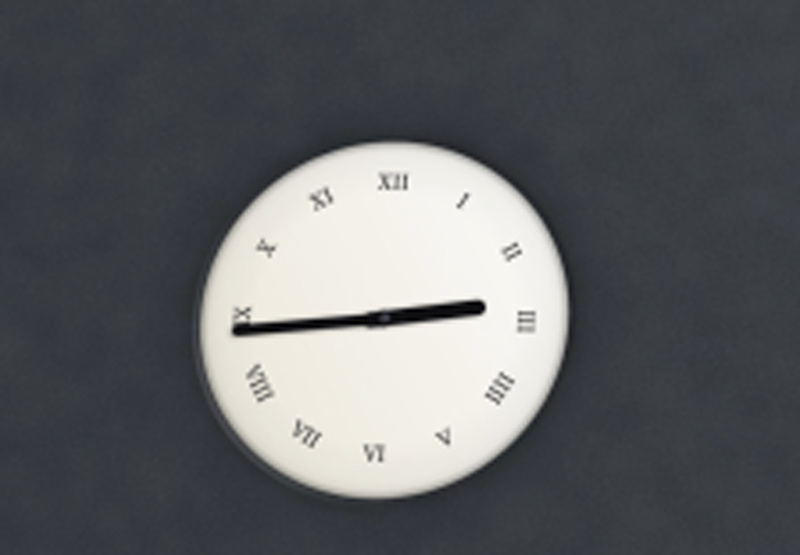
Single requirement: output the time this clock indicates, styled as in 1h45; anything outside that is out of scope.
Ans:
2h44
